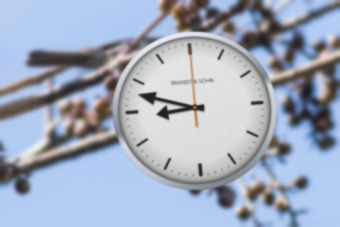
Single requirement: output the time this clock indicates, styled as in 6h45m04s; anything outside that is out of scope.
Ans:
8h48m00s
